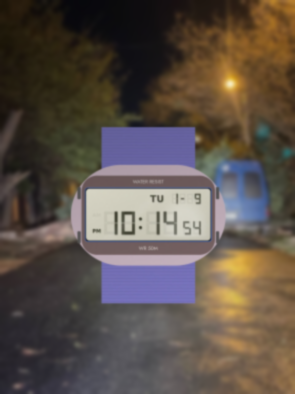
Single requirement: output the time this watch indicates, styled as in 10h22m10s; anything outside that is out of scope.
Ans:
10h14m54s
